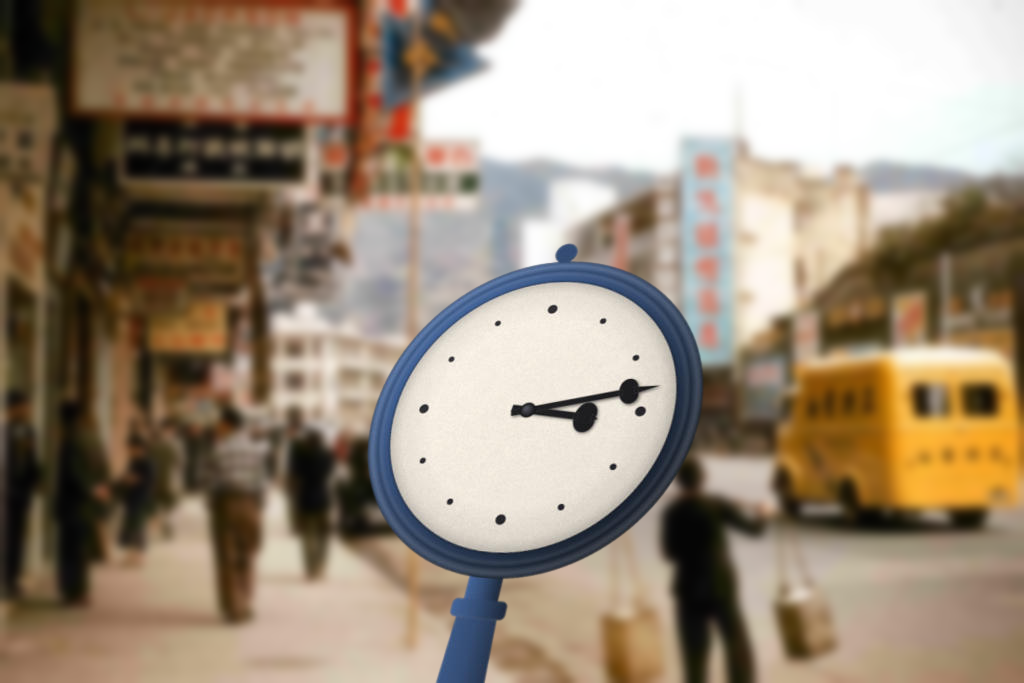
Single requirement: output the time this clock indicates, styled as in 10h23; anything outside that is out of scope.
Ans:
3h13
